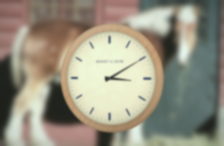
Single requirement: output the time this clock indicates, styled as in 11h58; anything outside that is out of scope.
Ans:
3h10
